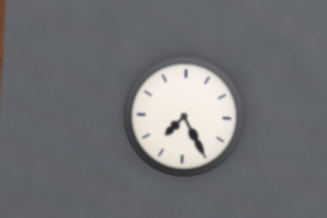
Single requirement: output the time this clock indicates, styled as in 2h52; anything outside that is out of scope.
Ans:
7h25
